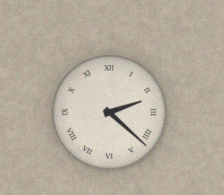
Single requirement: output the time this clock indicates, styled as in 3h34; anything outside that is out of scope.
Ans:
2h22
